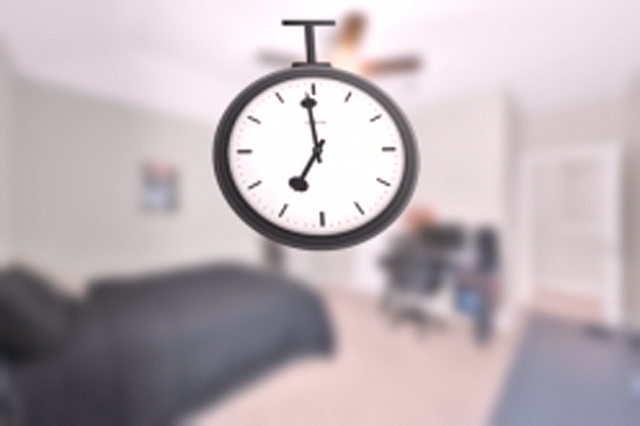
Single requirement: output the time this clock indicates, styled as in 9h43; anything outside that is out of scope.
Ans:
6h59
